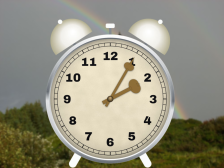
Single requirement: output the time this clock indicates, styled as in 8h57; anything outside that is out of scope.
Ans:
2h05
